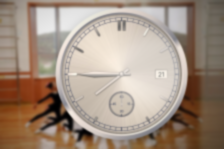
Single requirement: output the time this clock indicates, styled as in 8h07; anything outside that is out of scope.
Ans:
7h45
